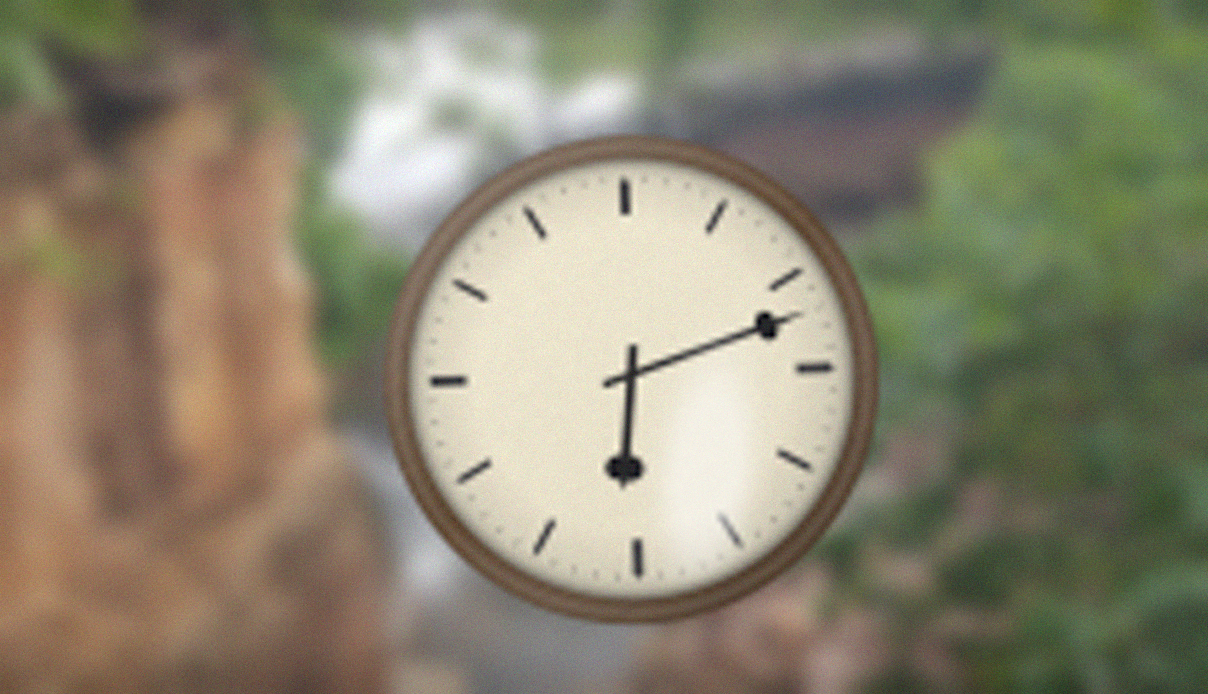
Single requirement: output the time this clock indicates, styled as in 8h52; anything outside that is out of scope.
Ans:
6h12
